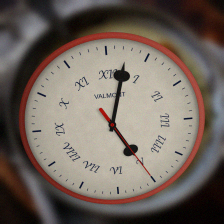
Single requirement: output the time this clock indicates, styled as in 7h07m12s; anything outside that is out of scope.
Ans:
5h02m25s
